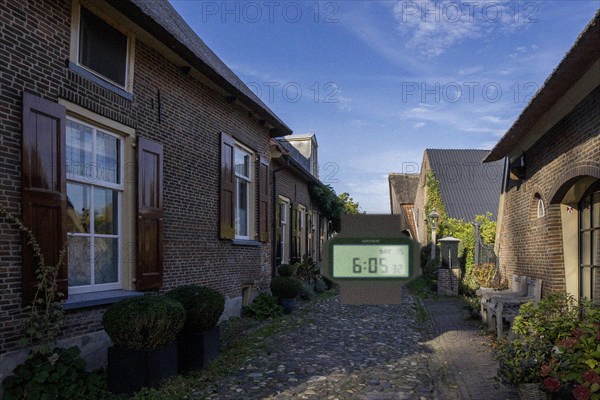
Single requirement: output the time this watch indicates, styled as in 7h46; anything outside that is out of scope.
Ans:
6h05
